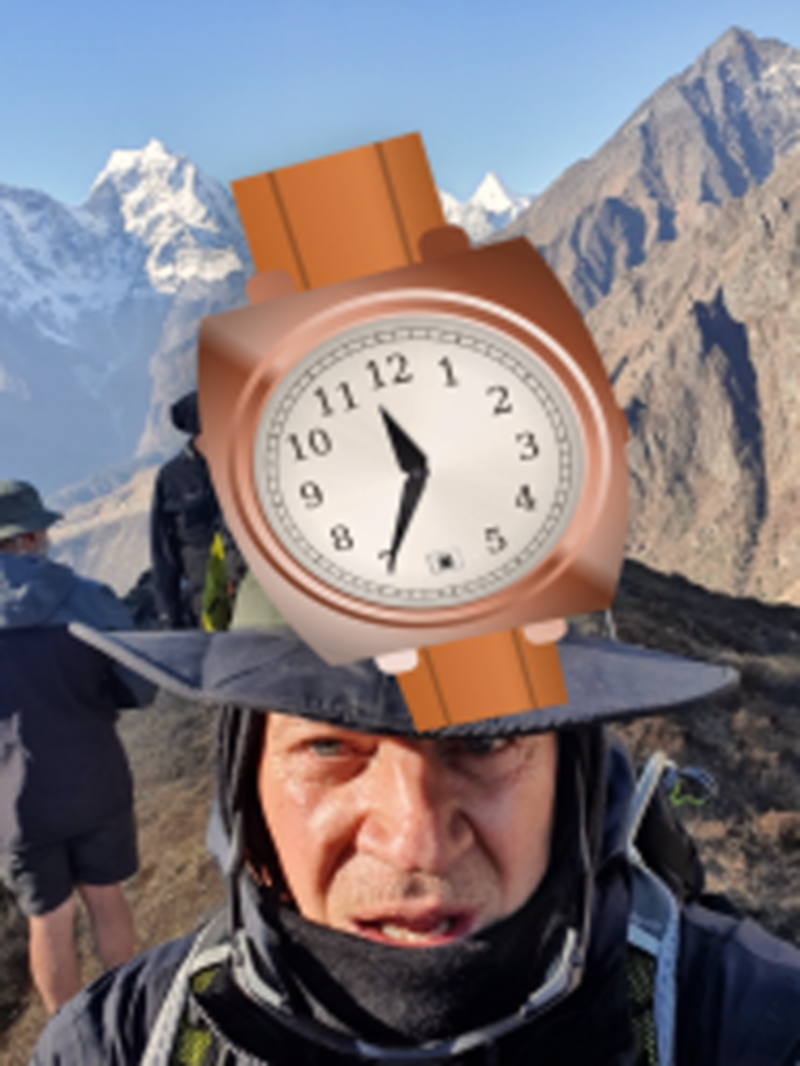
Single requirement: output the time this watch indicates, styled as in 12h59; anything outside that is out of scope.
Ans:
11h35
